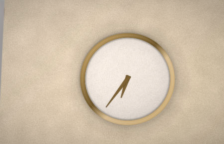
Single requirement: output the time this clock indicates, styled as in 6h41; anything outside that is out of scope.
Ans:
6h36
